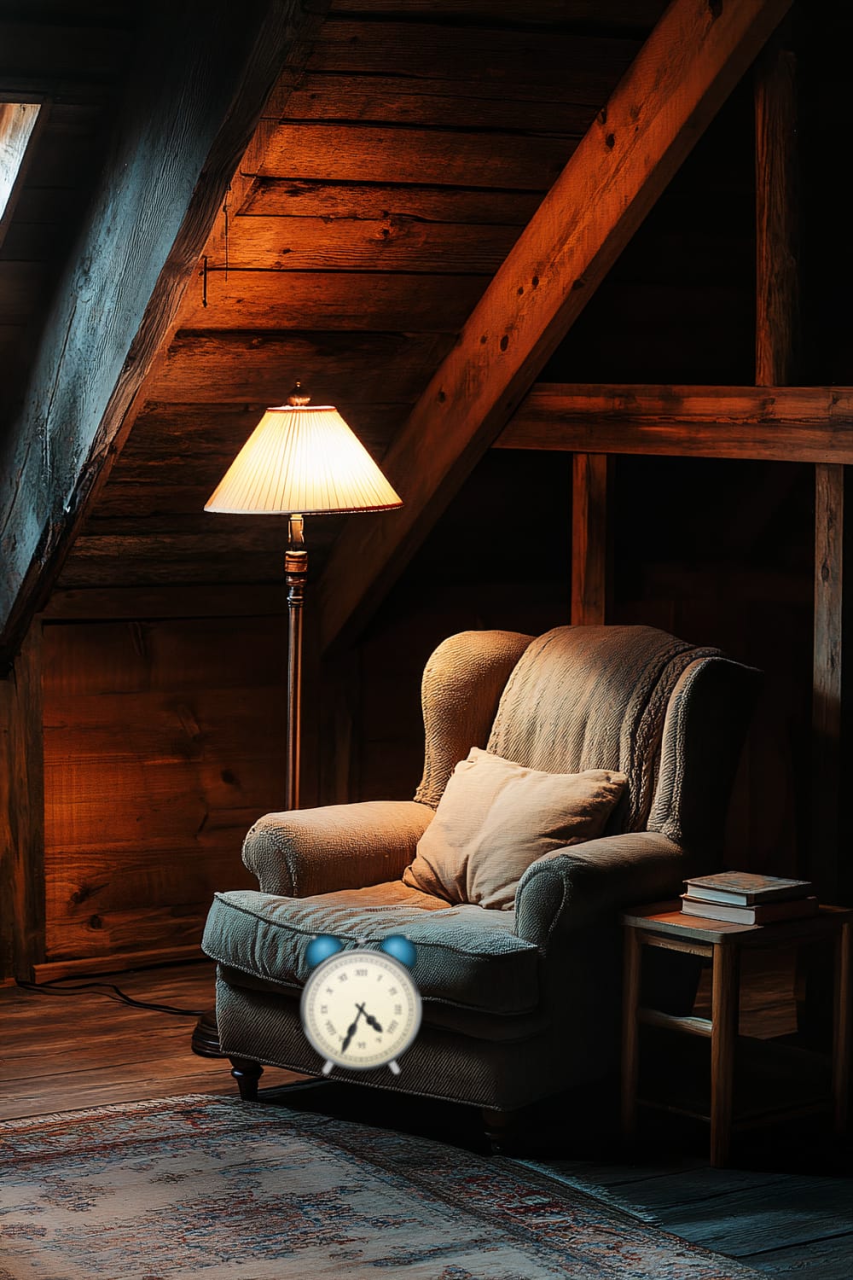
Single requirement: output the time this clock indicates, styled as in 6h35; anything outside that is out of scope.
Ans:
4h34
